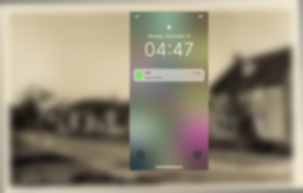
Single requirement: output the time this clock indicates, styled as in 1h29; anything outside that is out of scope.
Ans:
4h47
